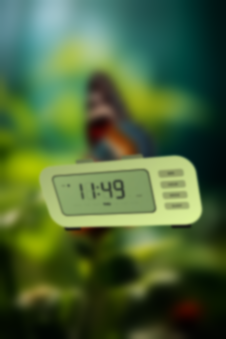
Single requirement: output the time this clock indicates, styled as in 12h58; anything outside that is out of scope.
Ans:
11h49
